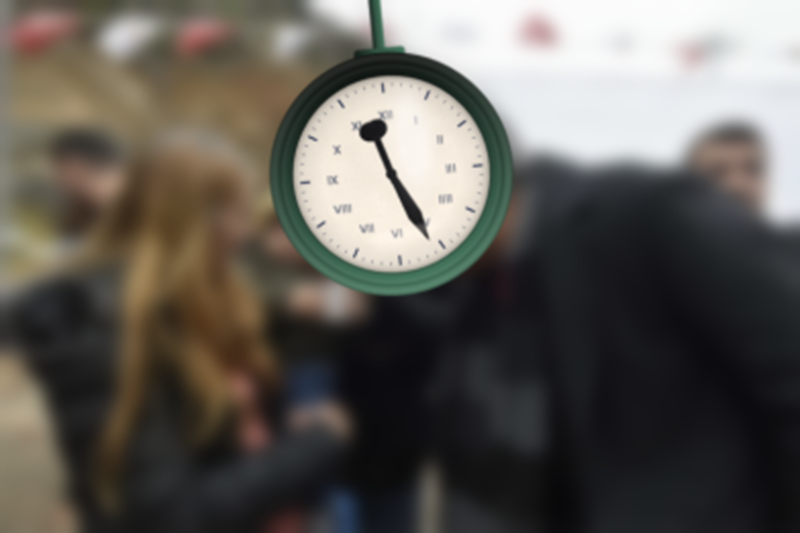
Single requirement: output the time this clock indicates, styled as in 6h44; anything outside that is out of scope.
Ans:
11h26
